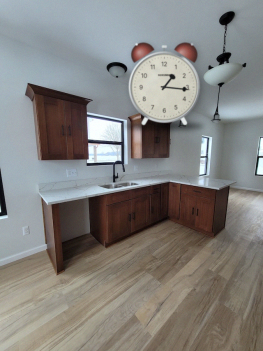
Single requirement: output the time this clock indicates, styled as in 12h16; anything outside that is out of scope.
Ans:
1h16
